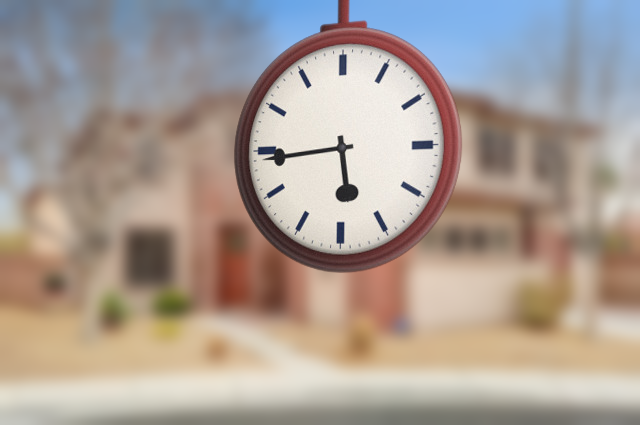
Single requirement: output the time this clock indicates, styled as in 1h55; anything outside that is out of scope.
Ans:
5h44
